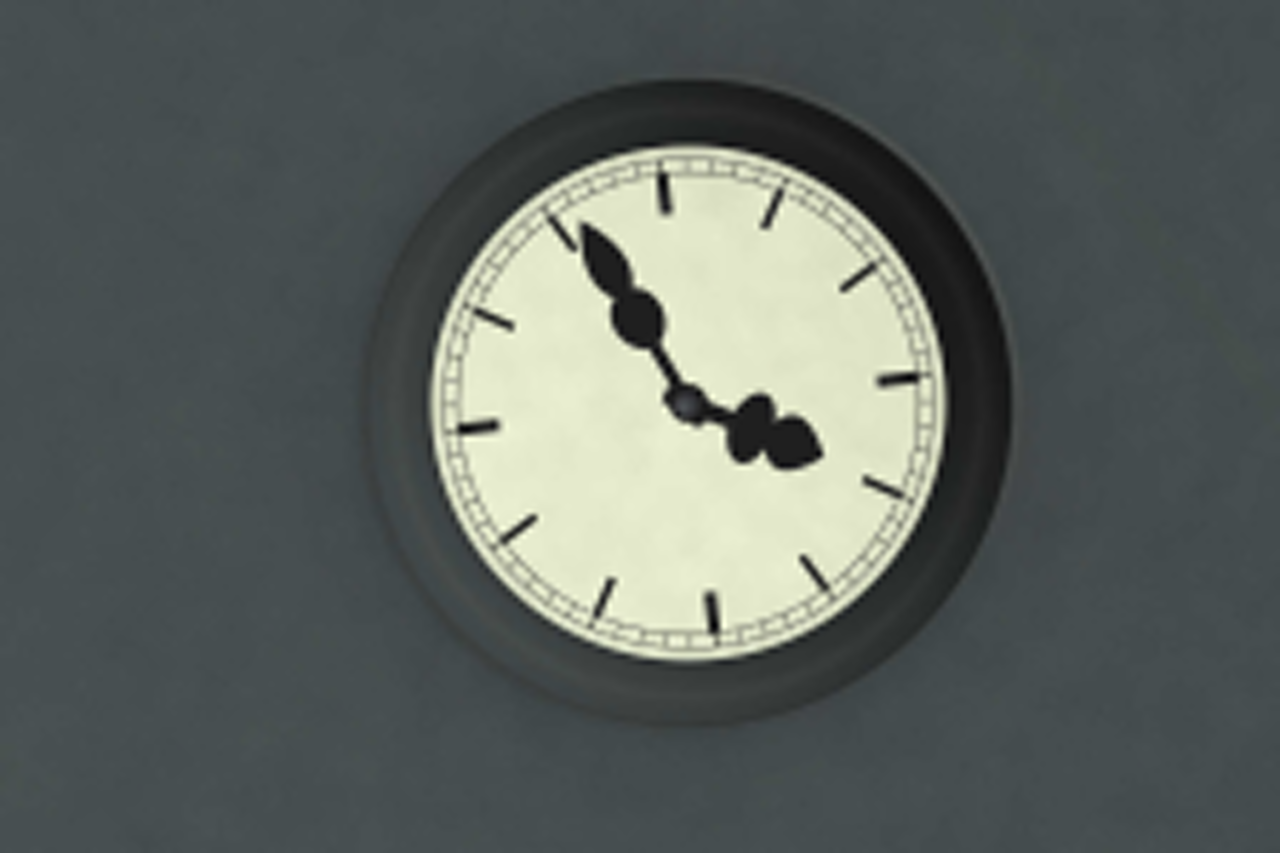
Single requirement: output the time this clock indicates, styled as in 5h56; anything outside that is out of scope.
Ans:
3h56
